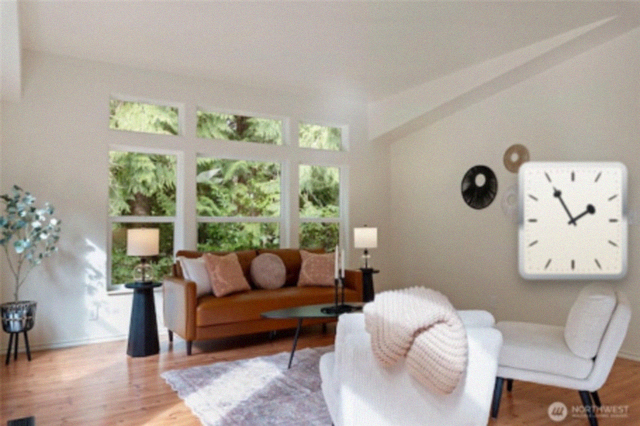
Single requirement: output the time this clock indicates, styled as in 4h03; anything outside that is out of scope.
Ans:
1h55
